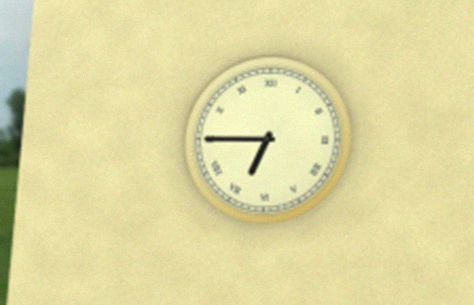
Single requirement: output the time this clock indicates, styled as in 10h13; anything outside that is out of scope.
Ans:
6h45
